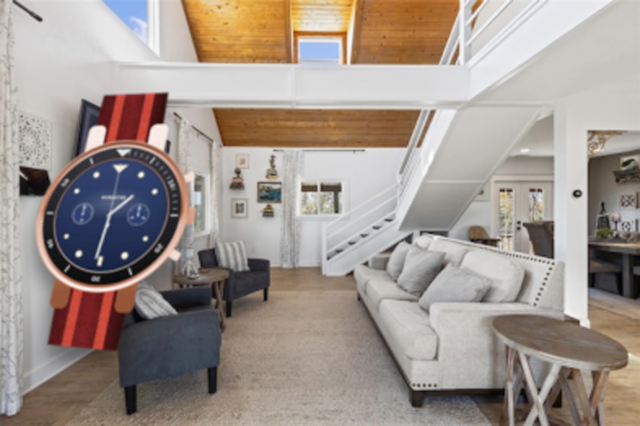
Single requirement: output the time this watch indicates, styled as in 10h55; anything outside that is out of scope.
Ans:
1h31
